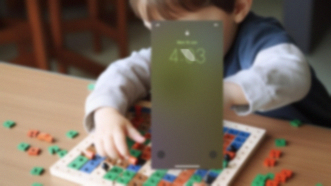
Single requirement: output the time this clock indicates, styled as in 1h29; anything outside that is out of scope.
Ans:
4h03
